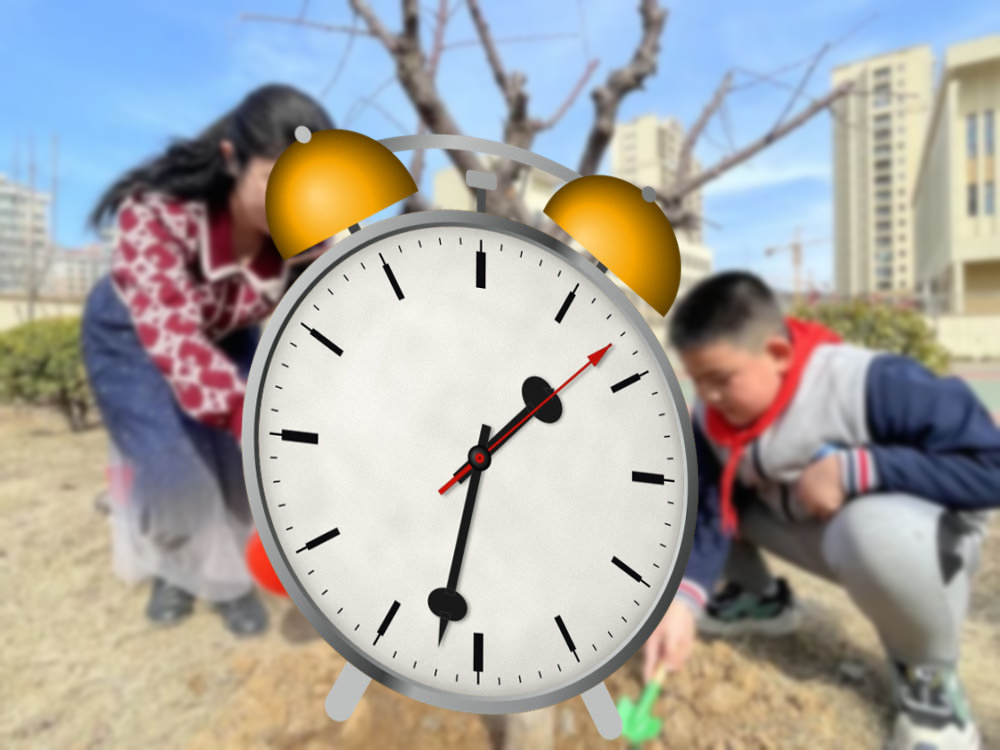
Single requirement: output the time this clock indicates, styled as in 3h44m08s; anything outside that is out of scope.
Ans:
1h32m08s
